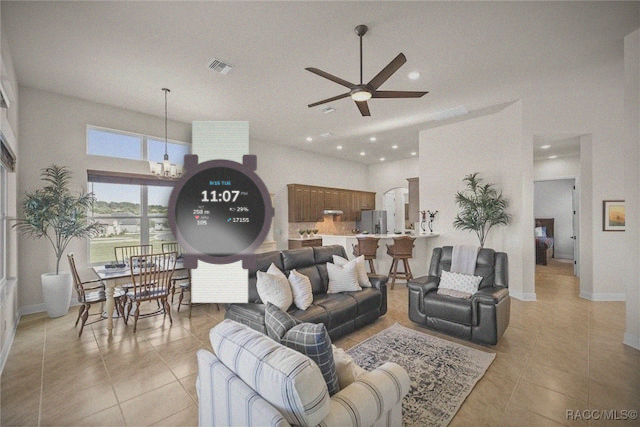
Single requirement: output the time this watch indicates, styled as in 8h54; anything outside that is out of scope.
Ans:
11h07
